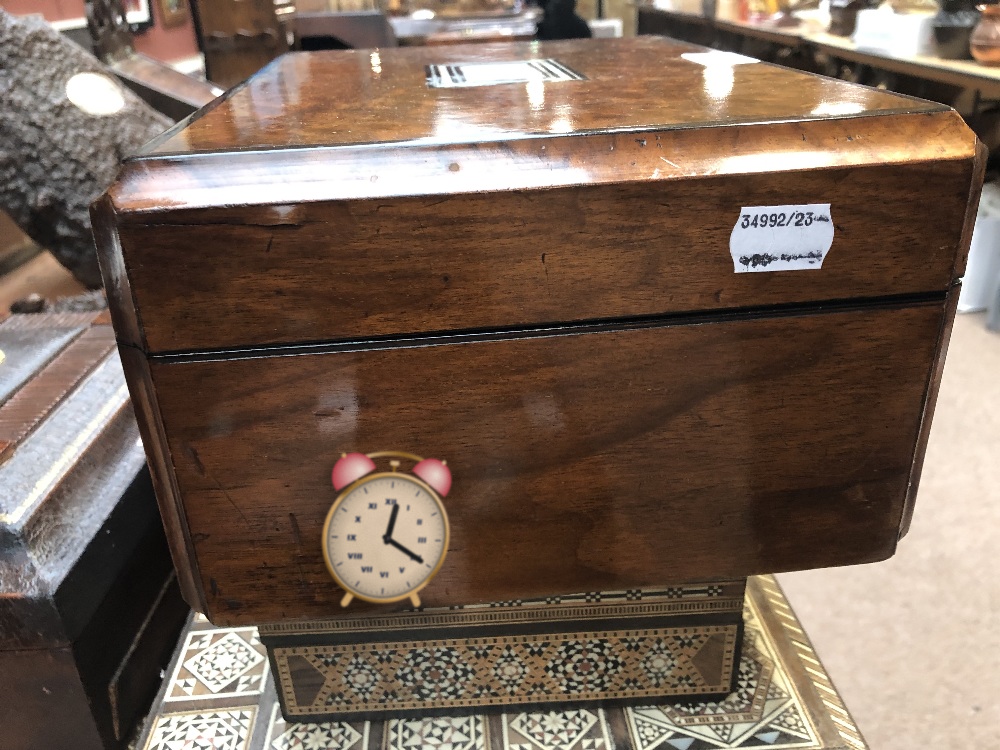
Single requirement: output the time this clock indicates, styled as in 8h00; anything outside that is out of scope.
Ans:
12h20
